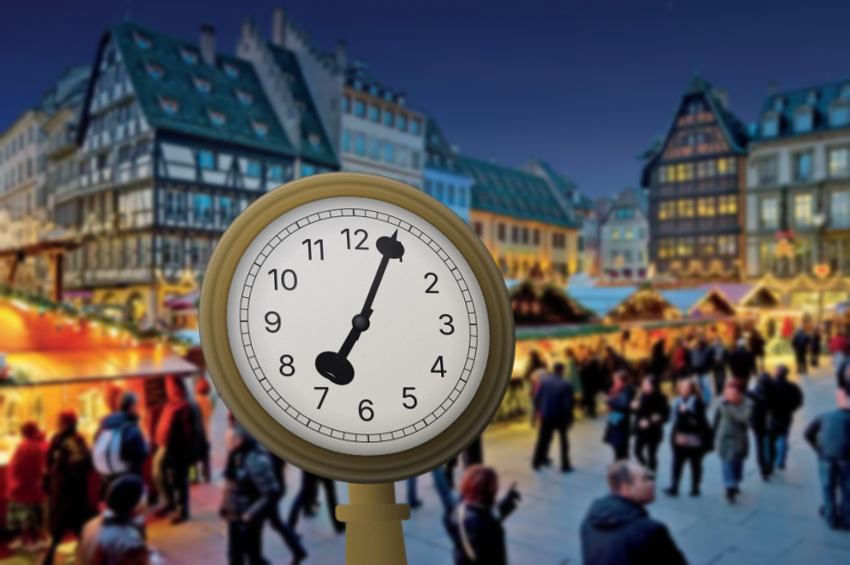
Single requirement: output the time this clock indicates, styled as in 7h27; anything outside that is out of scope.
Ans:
7h04
